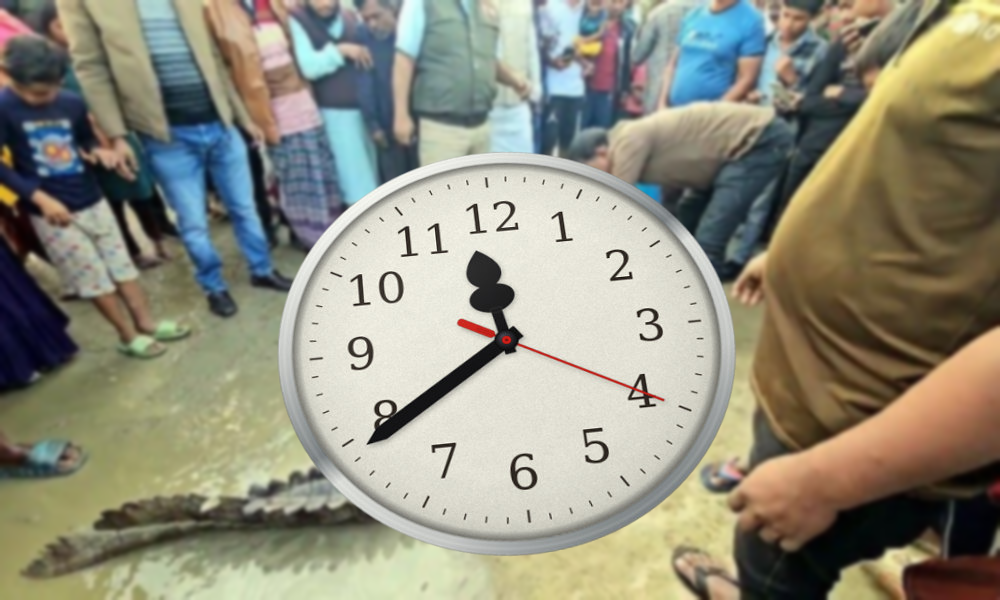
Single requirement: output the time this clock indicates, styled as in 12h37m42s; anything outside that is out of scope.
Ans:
11h39m20s
